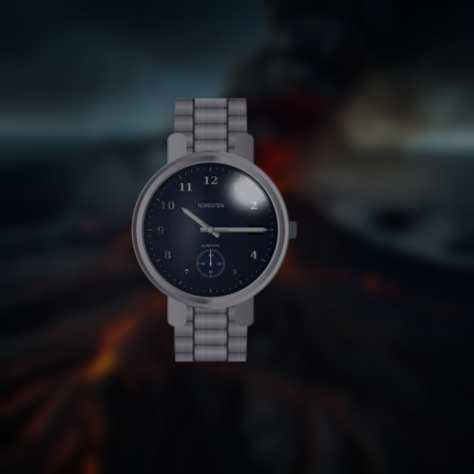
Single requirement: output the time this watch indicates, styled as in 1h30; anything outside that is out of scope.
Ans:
10h15
